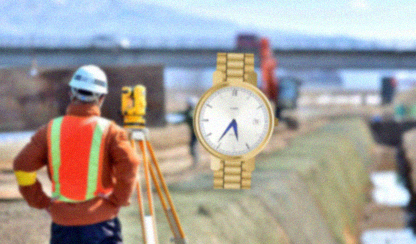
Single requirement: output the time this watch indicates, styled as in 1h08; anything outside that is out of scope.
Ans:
5h36
